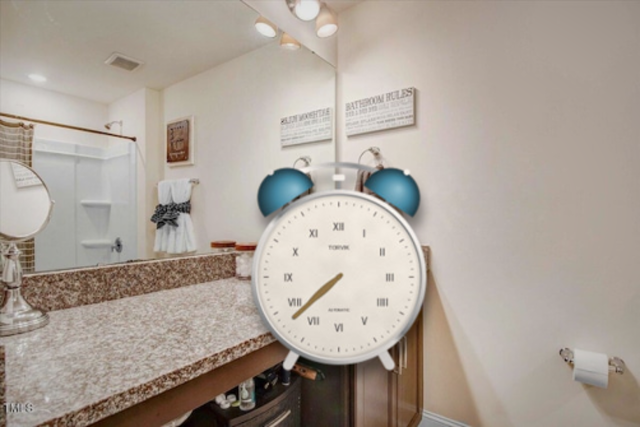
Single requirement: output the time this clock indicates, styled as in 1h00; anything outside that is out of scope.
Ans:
7h38
